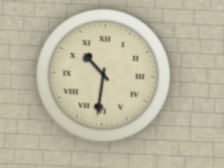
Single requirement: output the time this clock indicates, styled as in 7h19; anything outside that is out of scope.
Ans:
10h31
